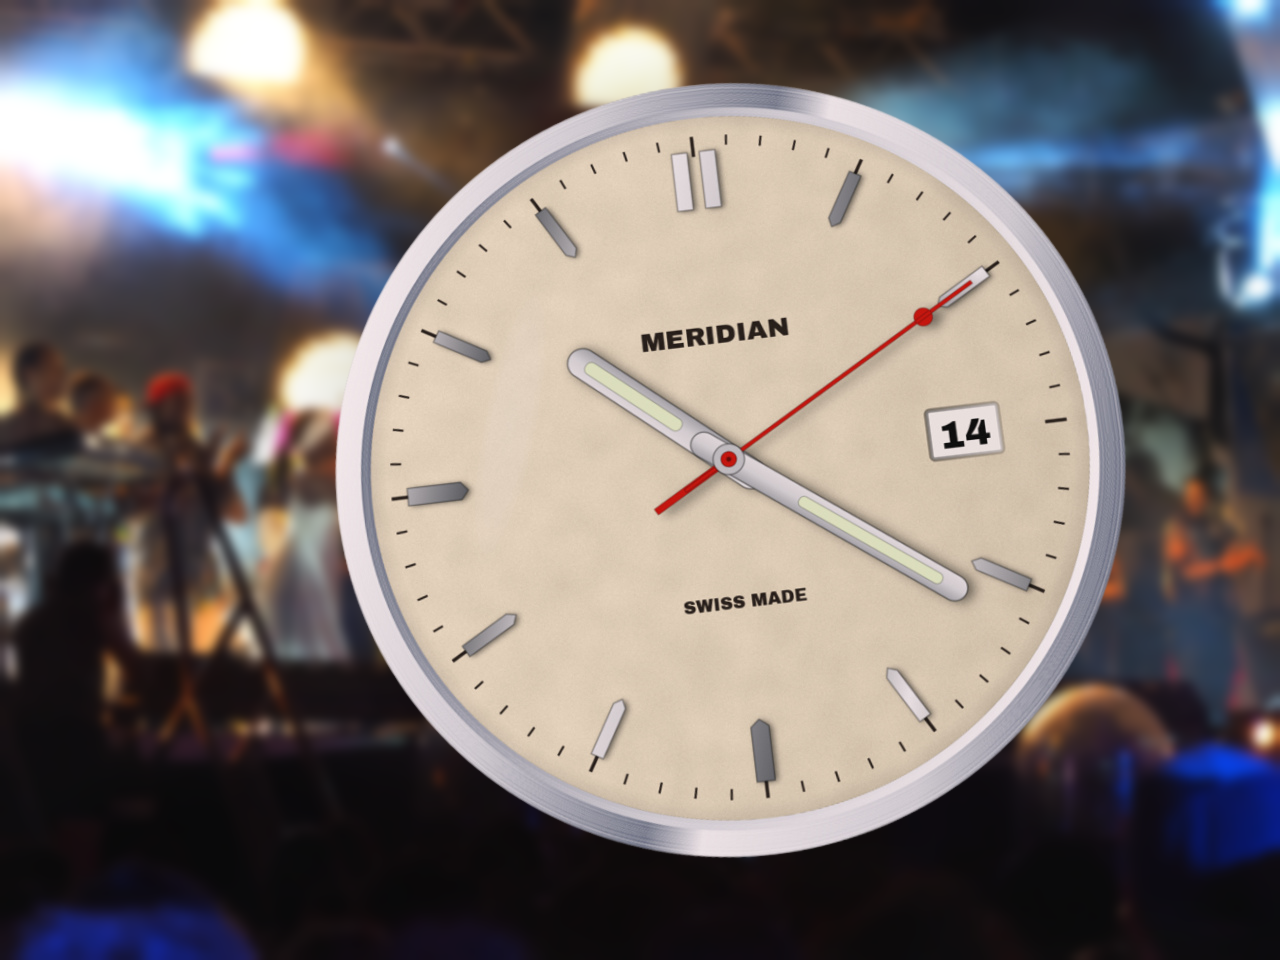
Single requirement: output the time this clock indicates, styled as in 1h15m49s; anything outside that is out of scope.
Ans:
10h21m10s
